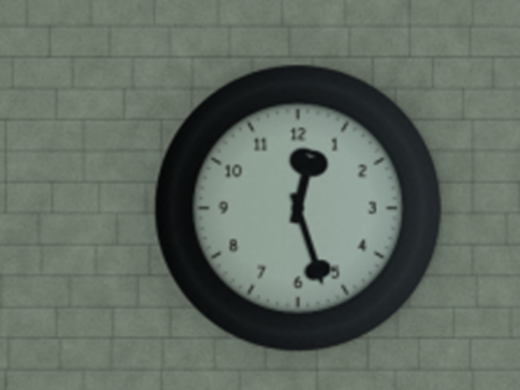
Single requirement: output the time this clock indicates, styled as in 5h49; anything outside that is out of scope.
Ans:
12h27
